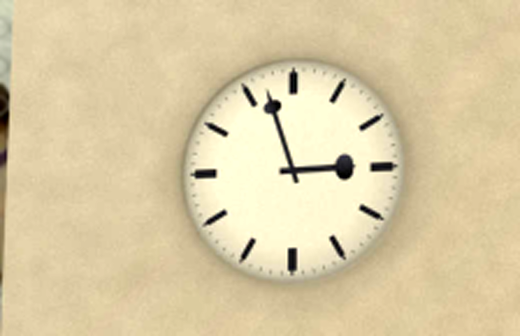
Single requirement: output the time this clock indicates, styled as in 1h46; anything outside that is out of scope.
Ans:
2h57
